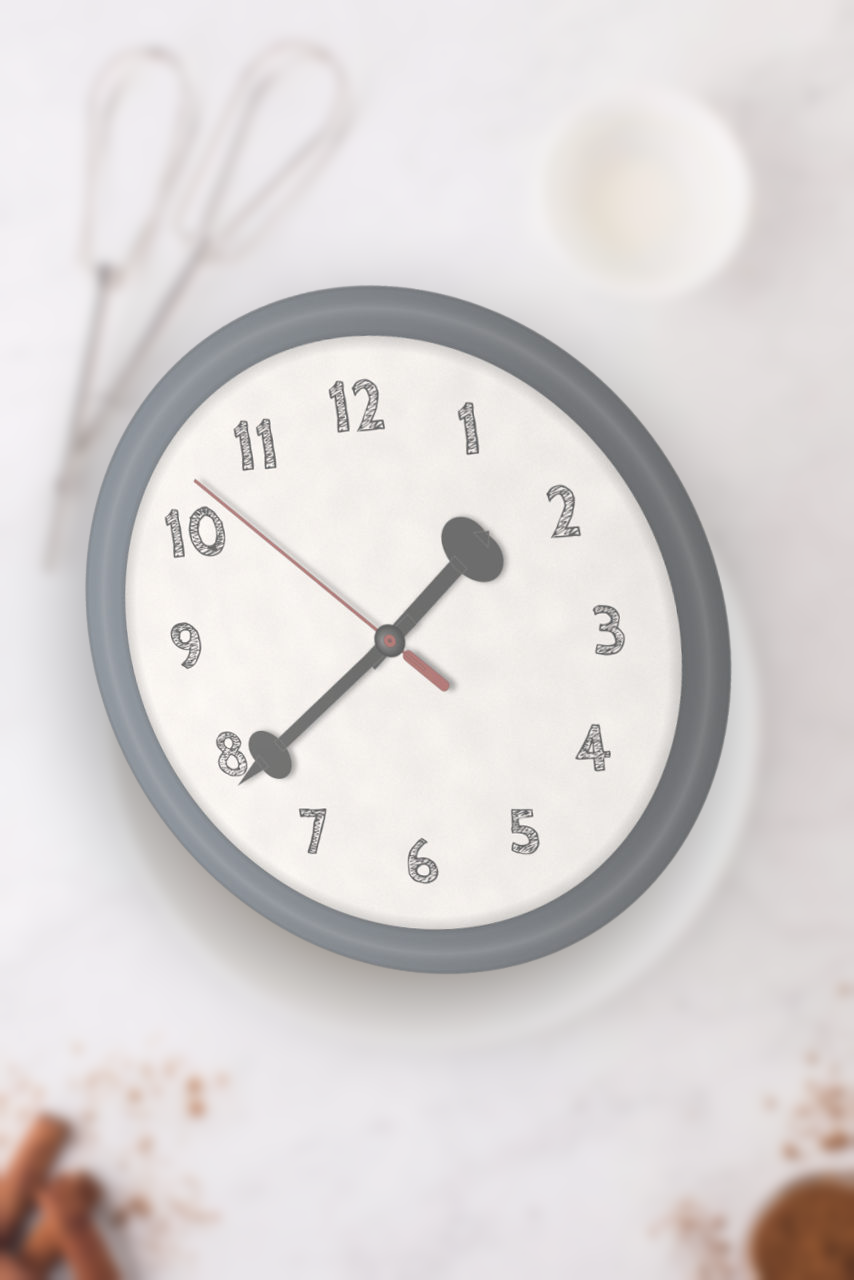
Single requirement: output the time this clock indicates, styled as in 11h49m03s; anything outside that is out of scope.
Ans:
1h38m52s
